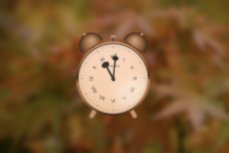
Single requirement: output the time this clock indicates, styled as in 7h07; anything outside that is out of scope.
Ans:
11h01
